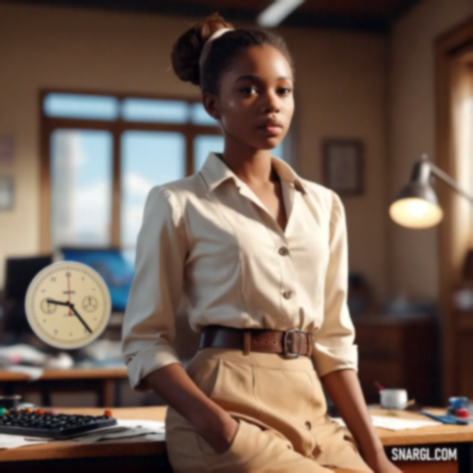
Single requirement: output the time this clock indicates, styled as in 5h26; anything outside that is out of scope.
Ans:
9h24
